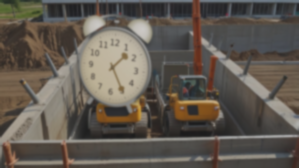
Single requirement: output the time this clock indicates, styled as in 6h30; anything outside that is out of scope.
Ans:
1h25
